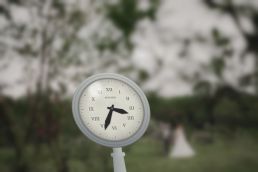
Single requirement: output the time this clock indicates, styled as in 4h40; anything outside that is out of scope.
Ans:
3h34
